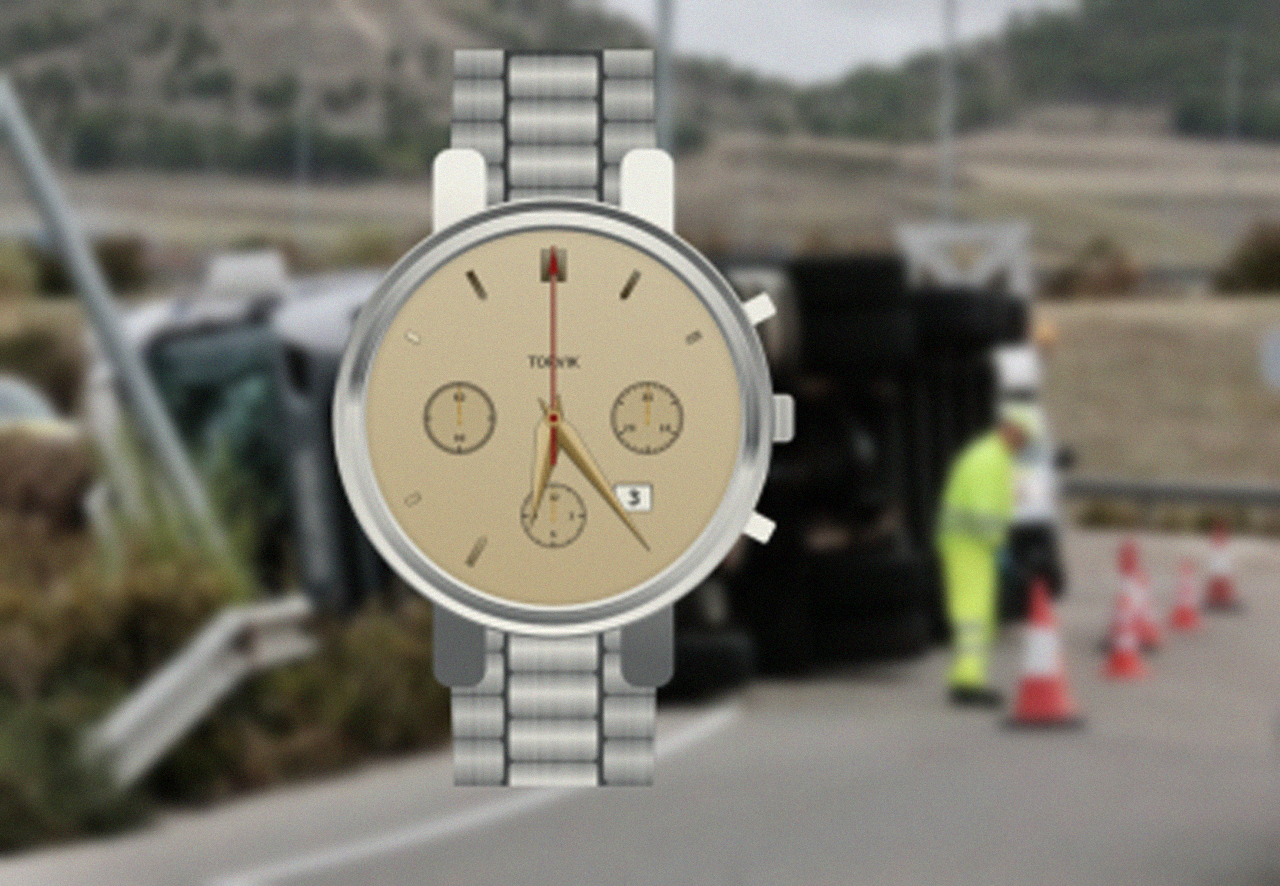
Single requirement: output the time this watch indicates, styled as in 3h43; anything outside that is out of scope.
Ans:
6h24
